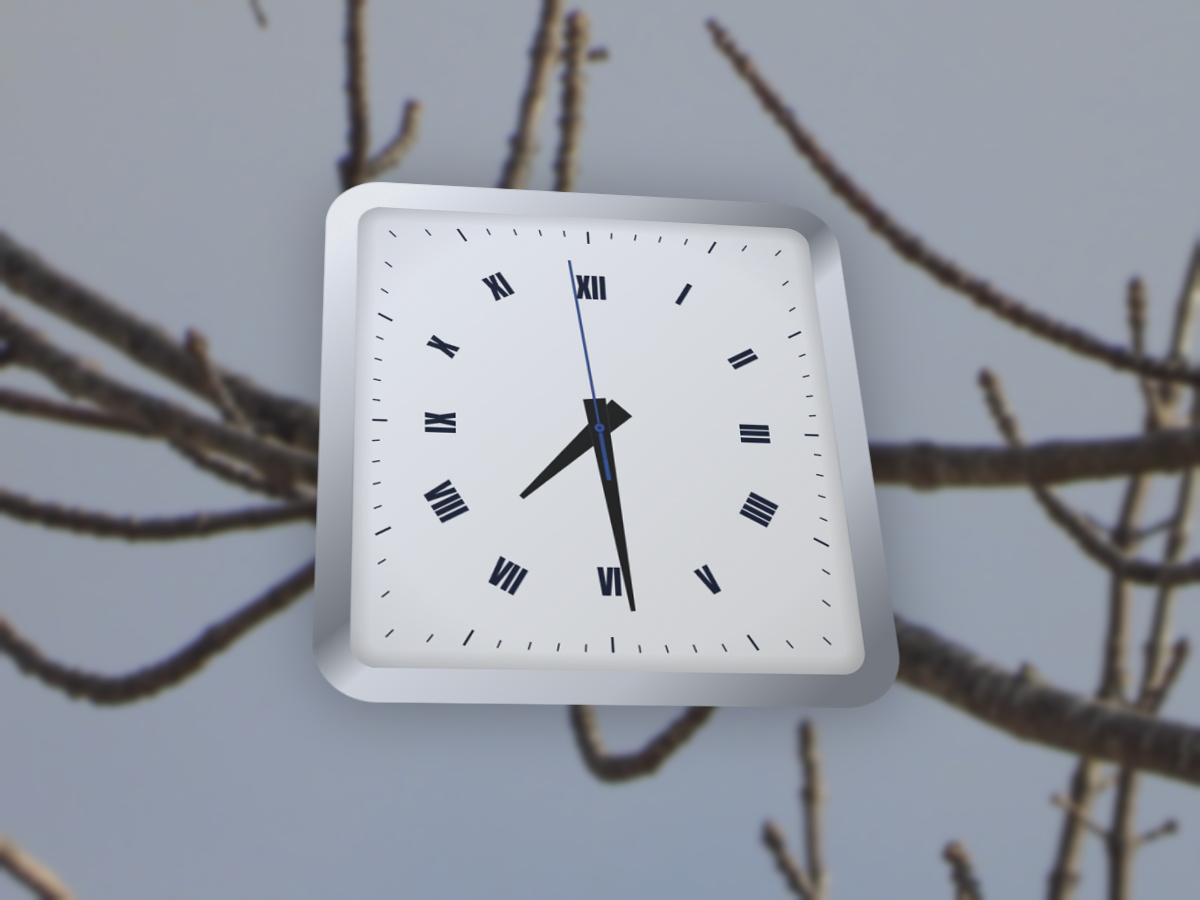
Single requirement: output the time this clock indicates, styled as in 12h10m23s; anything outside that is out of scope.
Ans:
7h28m59s
